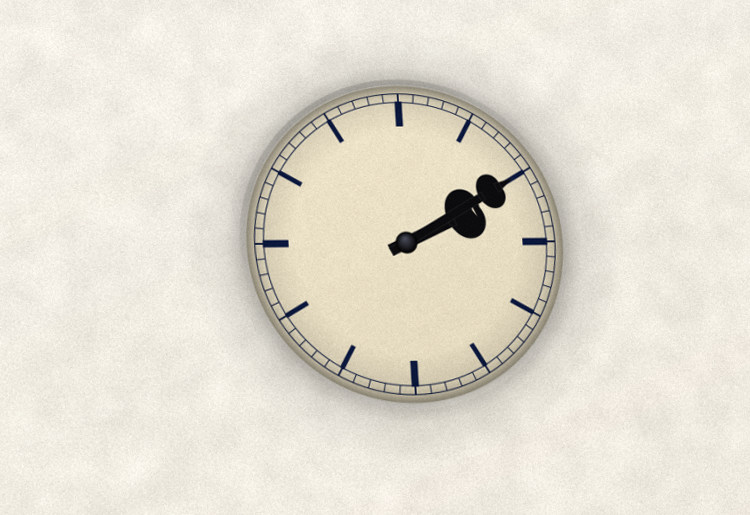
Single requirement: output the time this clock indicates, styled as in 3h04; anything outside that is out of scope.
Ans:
2h10
